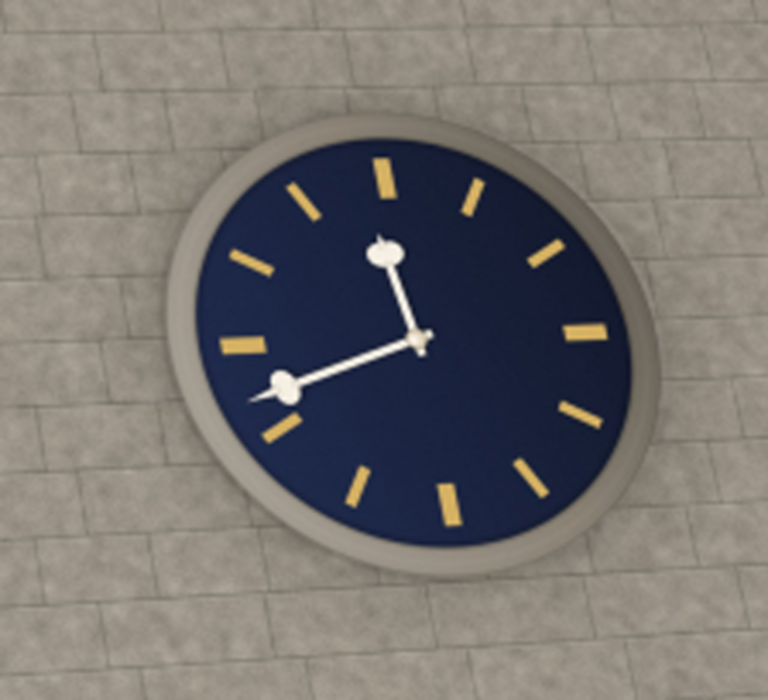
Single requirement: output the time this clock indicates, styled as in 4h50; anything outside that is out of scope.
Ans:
11h42
